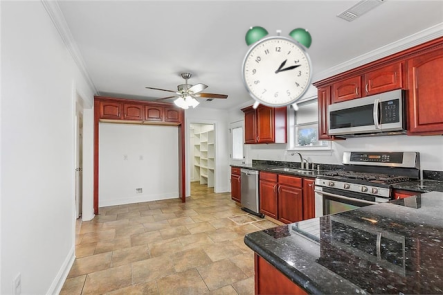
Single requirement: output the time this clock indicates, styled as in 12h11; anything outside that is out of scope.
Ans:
1h12
